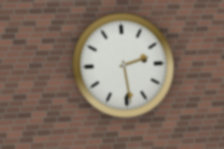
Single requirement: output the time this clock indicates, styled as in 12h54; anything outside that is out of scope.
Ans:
2h29
